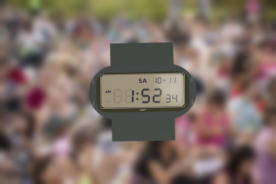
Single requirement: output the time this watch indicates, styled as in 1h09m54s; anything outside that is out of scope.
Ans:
1h52m34s
